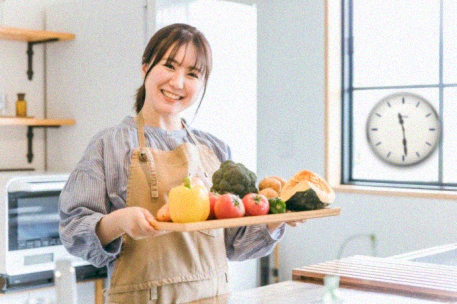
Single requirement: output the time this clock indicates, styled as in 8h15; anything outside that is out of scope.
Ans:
11h29
